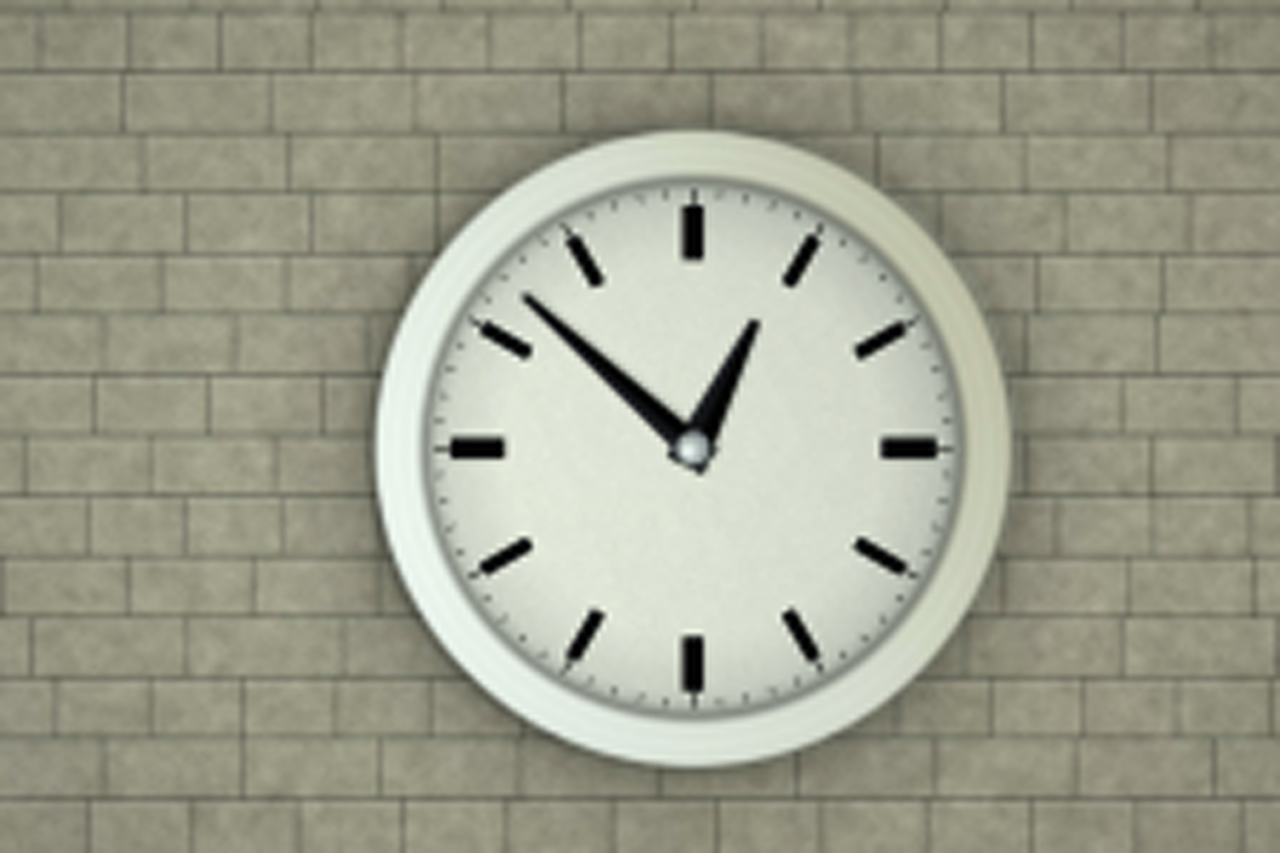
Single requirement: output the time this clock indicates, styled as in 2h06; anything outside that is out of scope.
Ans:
12h52
